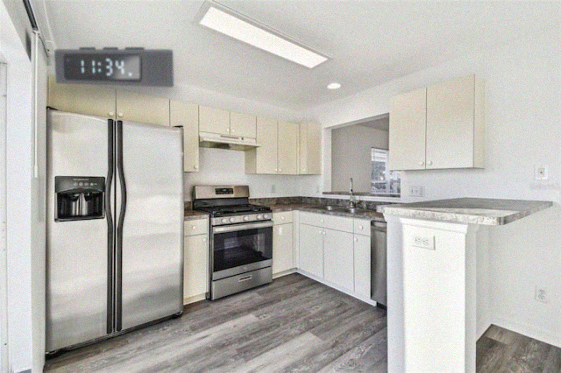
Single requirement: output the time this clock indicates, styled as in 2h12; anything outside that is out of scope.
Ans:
11h34
